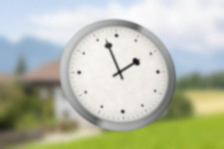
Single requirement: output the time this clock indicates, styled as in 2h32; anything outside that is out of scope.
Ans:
1h57
